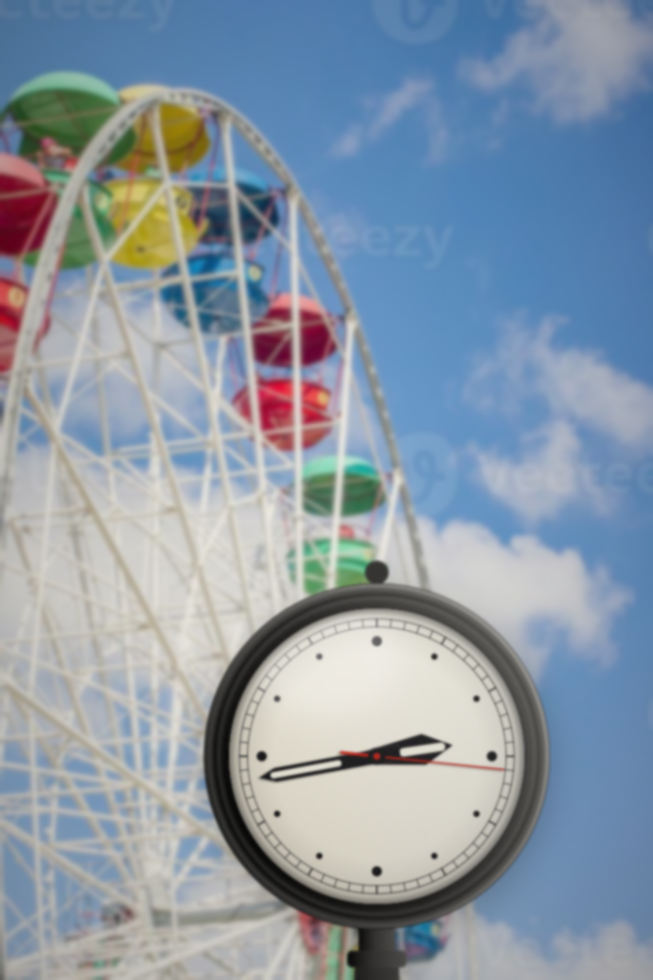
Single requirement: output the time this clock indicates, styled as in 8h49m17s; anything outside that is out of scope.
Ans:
2h43m16s
